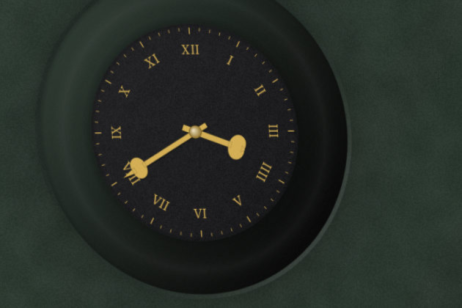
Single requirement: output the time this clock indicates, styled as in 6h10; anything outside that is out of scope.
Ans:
3h40
